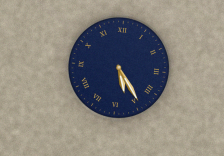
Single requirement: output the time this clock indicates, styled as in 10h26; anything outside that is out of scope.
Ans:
5h24
